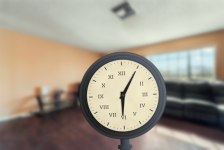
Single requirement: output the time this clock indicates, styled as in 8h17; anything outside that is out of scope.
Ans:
6h05
